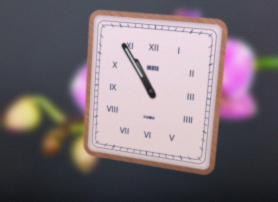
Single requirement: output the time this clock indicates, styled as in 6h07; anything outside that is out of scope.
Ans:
10h54
